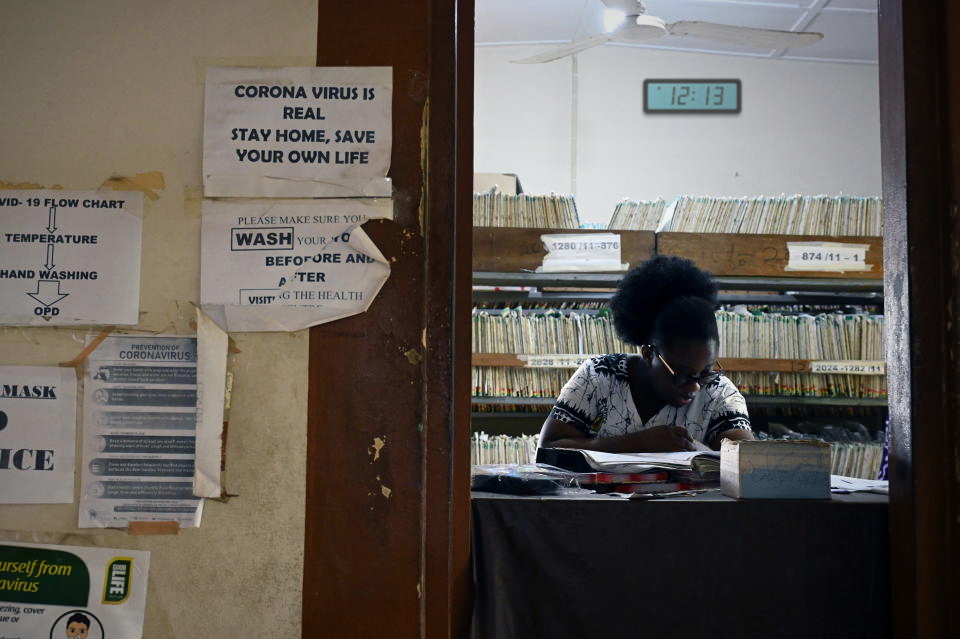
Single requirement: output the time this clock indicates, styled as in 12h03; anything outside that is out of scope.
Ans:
12h13
